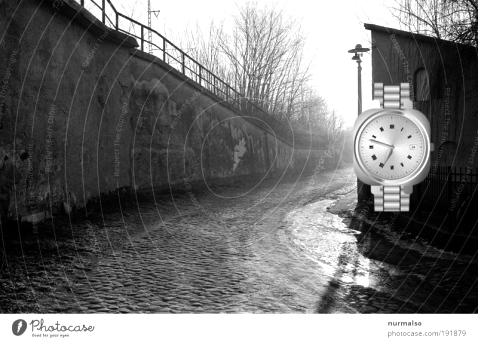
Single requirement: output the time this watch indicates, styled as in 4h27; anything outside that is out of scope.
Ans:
6h48
